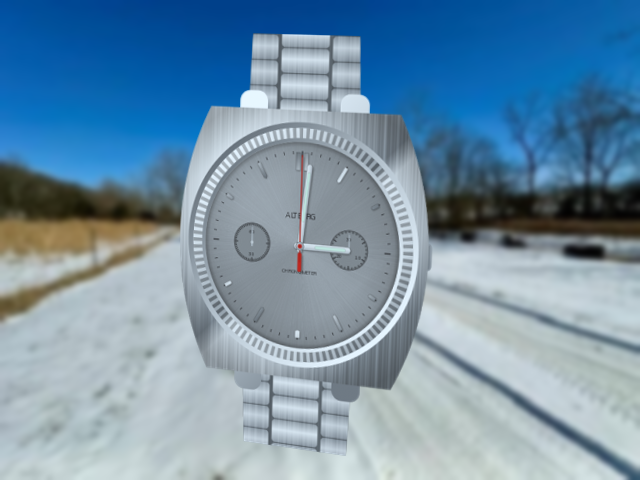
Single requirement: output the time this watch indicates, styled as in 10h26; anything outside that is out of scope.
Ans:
3h01
